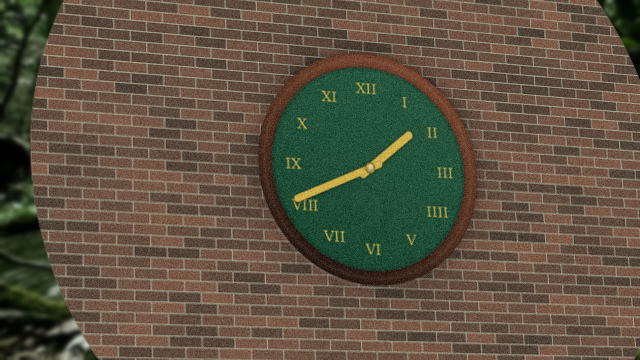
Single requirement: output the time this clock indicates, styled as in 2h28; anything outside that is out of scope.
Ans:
1h41
